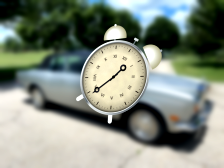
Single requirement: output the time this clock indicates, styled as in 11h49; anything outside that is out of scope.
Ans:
12h34
